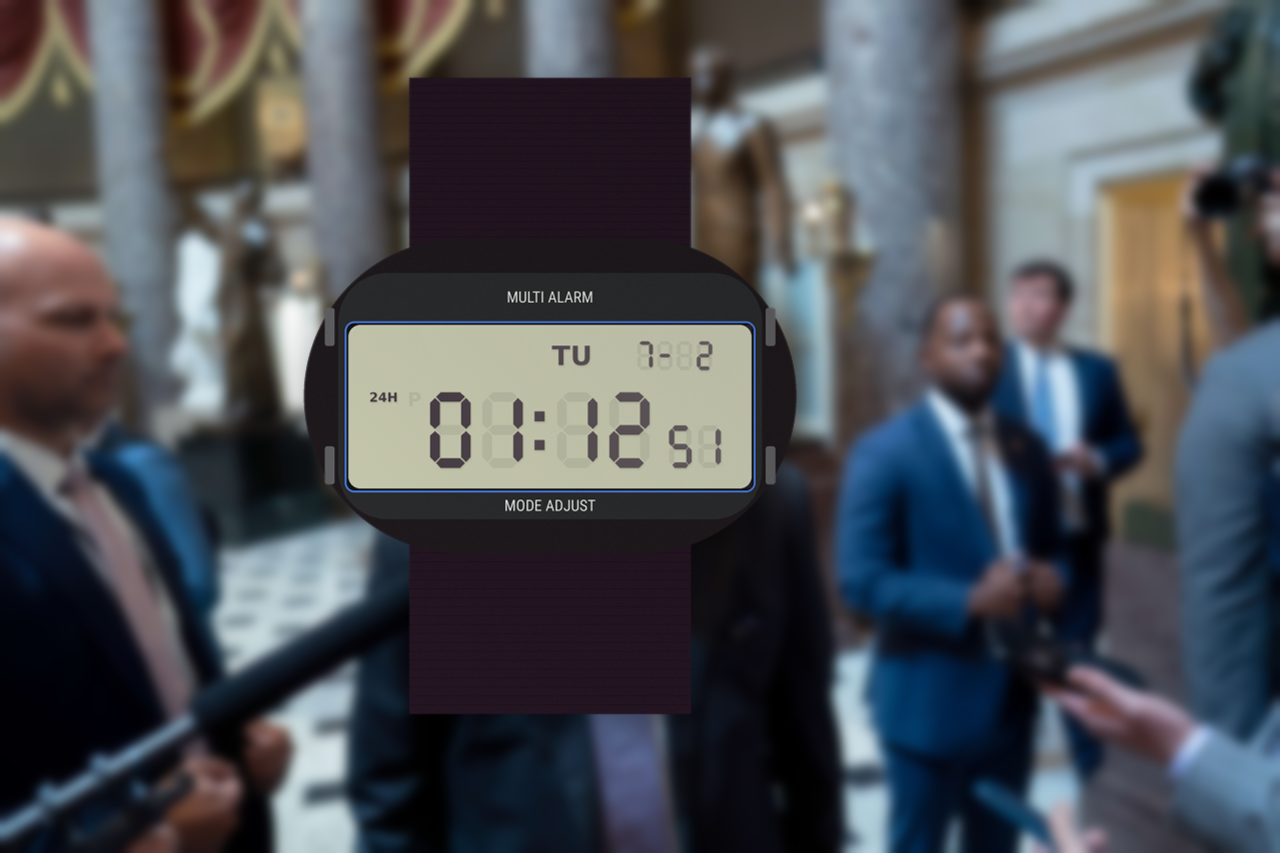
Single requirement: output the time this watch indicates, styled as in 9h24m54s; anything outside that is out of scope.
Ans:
1h12m51s
